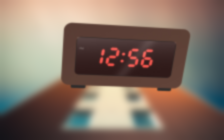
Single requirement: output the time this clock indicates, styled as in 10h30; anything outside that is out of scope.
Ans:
12h56
